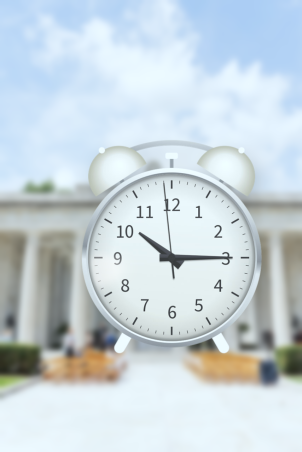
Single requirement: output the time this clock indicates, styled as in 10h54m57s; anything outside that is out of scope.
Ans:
10h14m59s
